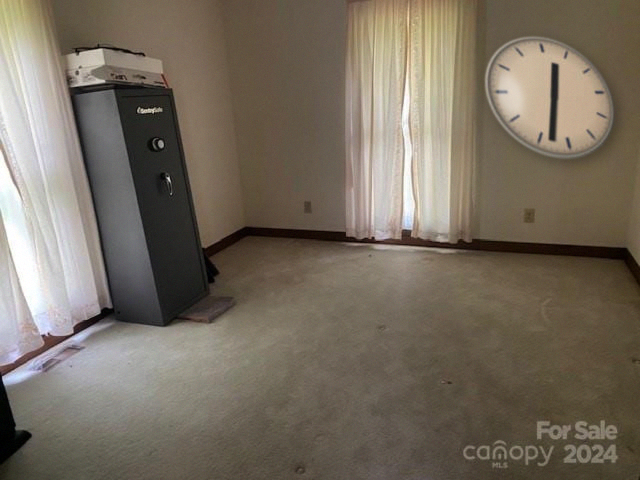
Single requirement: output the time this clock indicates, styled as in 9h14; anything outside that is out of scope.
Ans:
12h33
